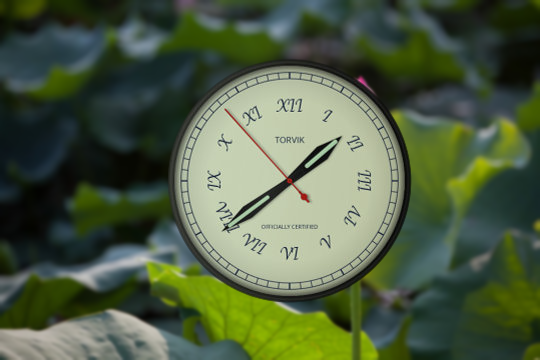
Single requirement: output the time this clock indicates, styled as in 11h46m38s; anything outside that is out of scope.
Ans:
1h38m53s
